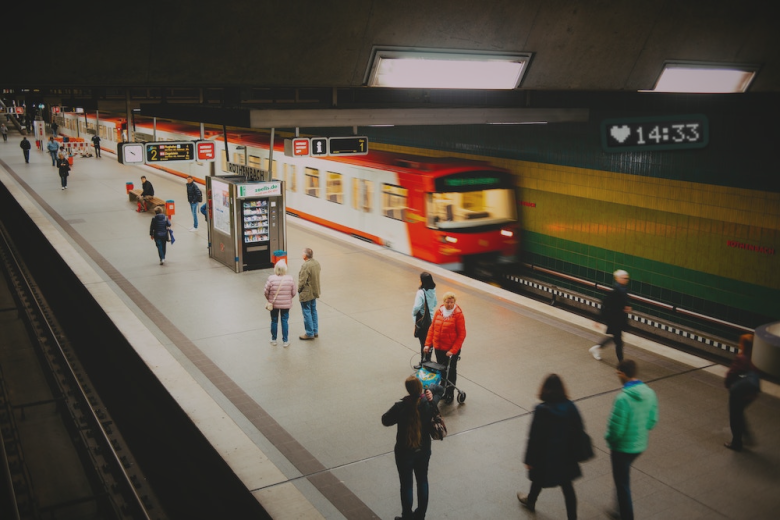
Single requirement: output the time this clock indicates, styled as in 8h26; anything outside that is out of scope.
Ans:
14h33
